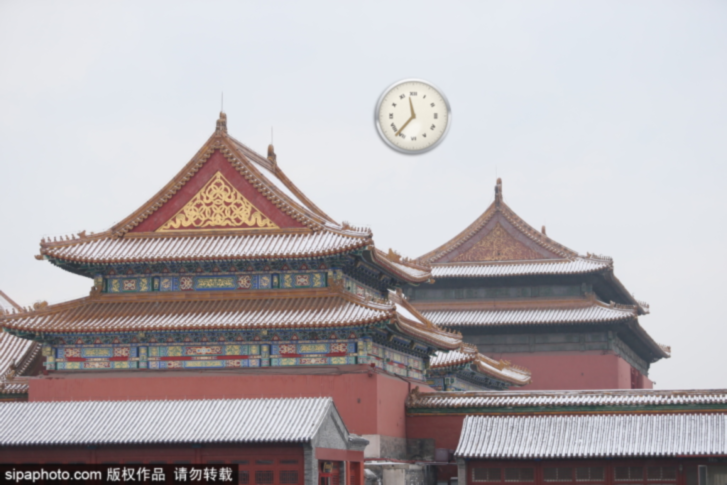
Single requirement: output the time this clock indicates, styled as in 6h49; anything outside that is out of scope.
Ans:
11h37
